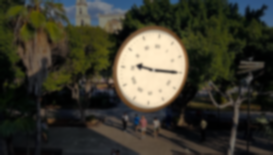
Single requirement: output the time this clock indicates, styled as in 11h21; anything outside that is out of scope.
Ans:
9h15
